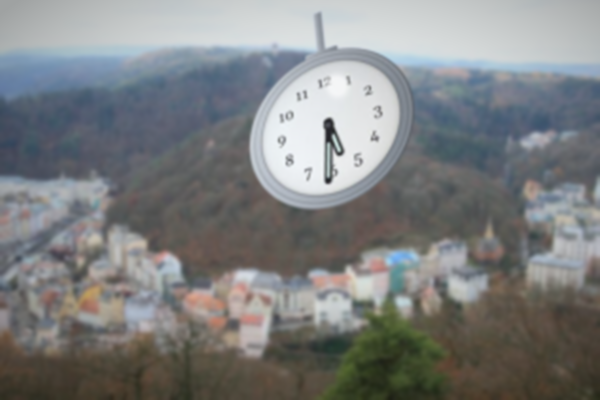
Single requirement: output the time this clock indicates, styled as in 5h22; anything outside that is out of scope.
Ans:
5h31
